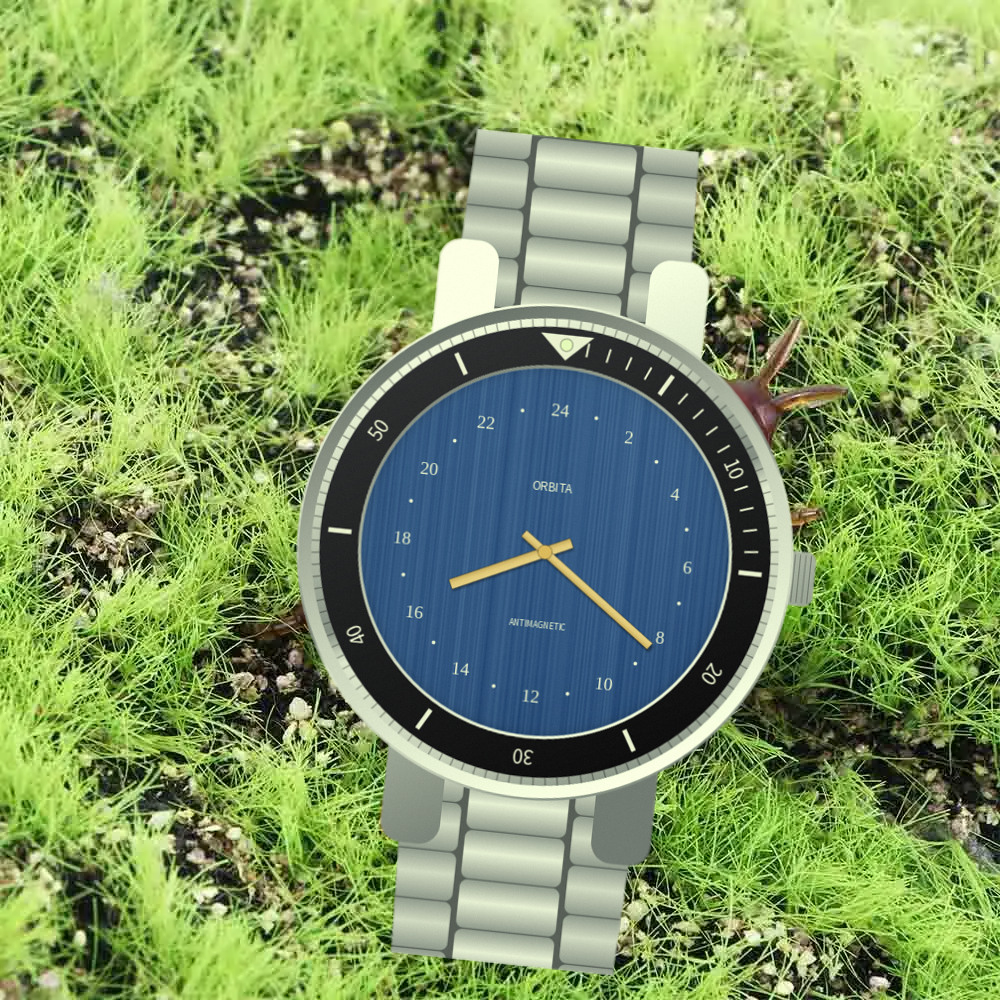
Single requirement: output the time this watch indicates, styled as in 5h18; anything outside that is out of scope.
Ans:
16h21
